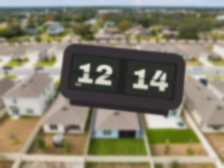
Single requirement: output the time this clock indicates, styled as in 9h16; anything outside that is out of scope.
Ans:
12h14
